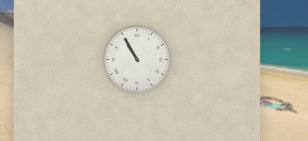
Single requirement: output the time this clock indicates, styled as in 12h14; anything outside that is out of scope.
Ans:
10h55
